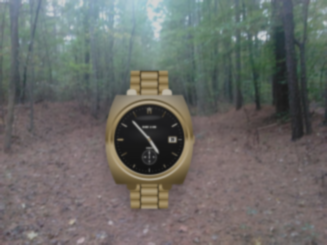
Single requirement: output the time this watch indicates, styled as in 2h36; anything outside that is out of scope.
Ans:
4h53
